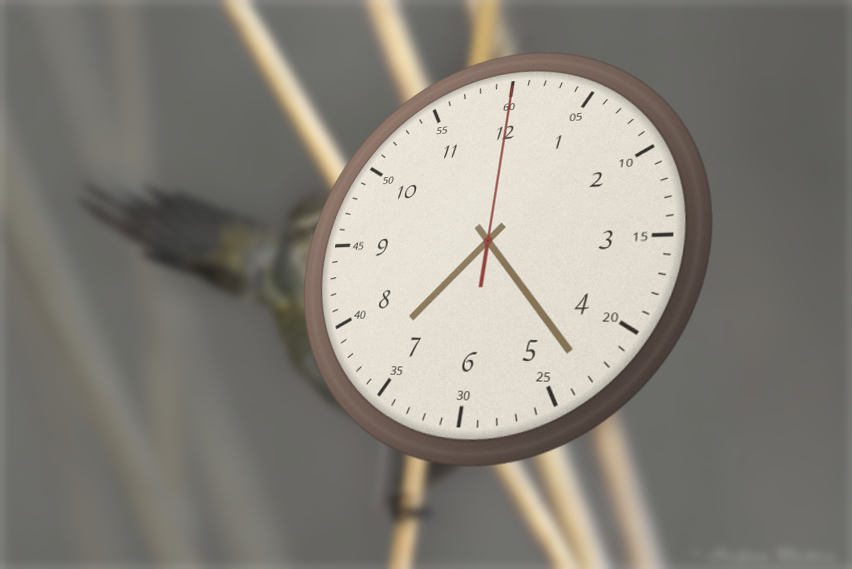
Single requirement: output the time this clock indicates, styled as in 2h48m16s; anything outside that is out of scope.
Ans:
7h23m00s
